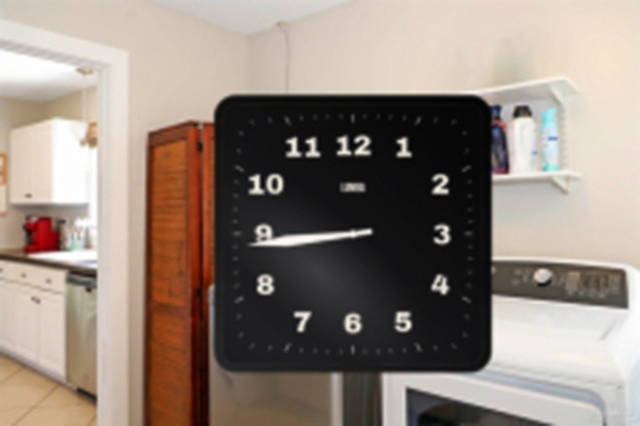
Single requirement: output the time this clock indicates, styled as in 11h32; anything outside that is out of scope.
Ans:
8h44
